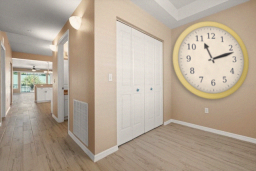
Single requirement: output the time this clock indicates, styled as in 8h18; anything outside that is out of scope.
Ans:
11h12
